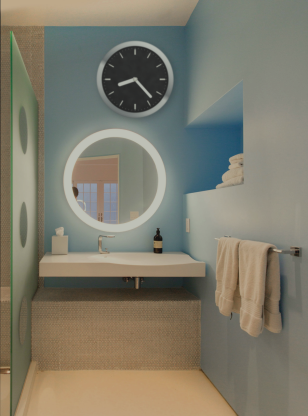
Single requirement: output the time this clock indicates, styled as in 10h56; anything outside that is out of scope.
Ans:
8h23
